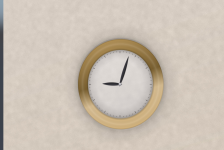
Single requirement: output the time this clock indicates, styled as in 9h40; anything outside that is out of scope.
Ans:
9h03
